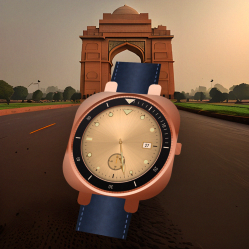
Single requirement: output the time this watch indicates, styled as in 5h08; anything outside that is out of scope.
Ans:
5h27
